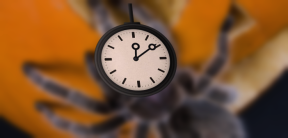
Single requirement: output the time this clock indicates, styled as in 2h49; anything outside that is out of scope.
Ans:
12h09
